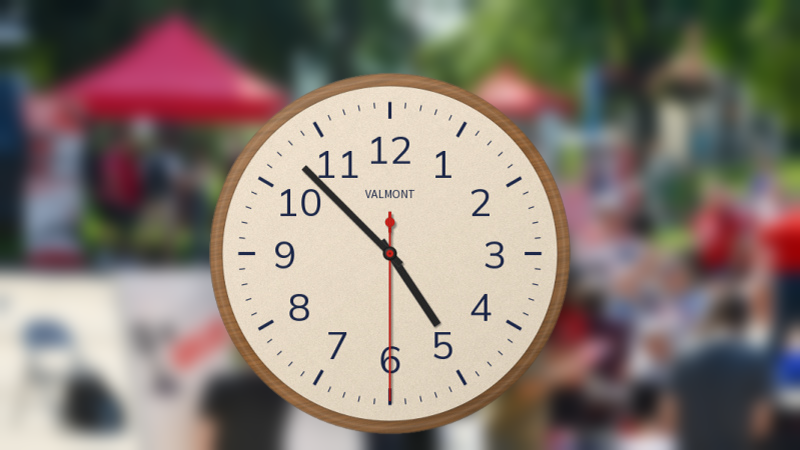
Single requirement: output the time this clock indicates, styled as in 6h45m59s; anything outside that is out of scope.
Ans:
4h52m30s
